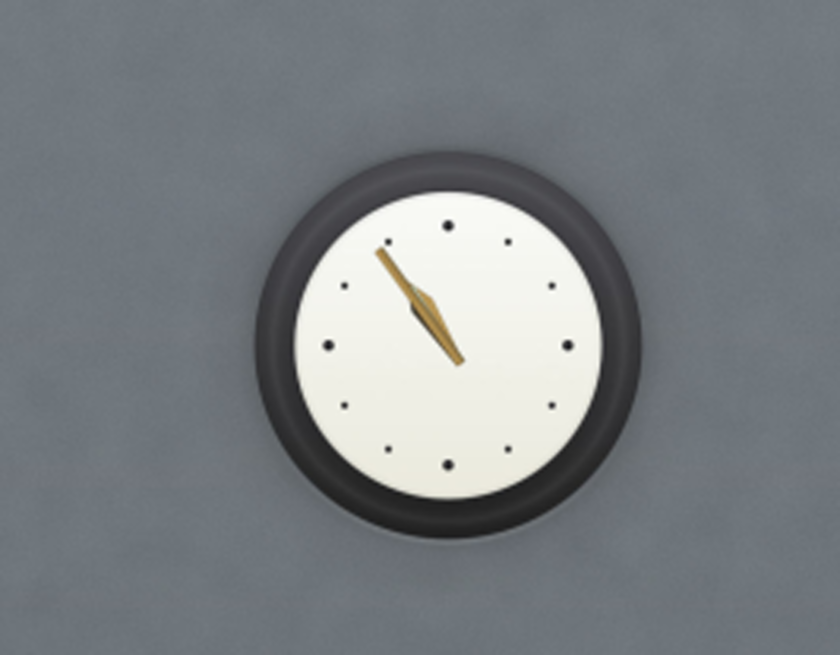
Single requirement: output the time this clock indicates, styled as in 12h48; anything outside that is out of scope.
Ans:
10h54
